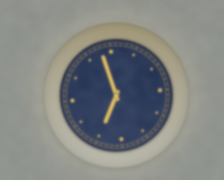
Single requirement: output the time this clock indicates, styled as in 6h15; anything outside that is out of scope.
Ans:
6h58
